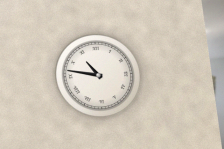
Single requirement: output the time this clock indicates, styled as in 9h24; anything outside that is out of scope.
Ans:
10h47
